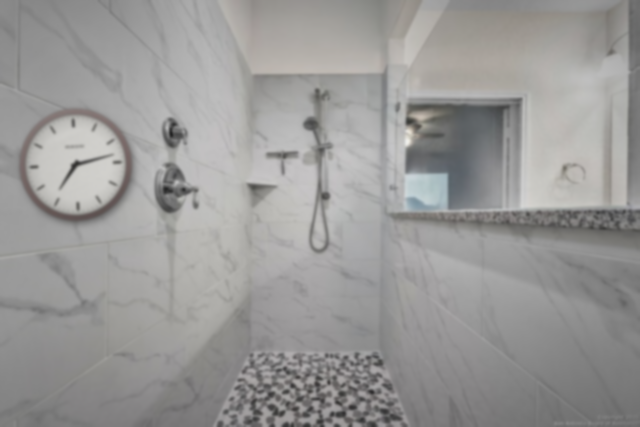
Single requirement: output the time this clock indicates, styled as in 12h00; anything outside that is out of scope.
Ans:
7h13
